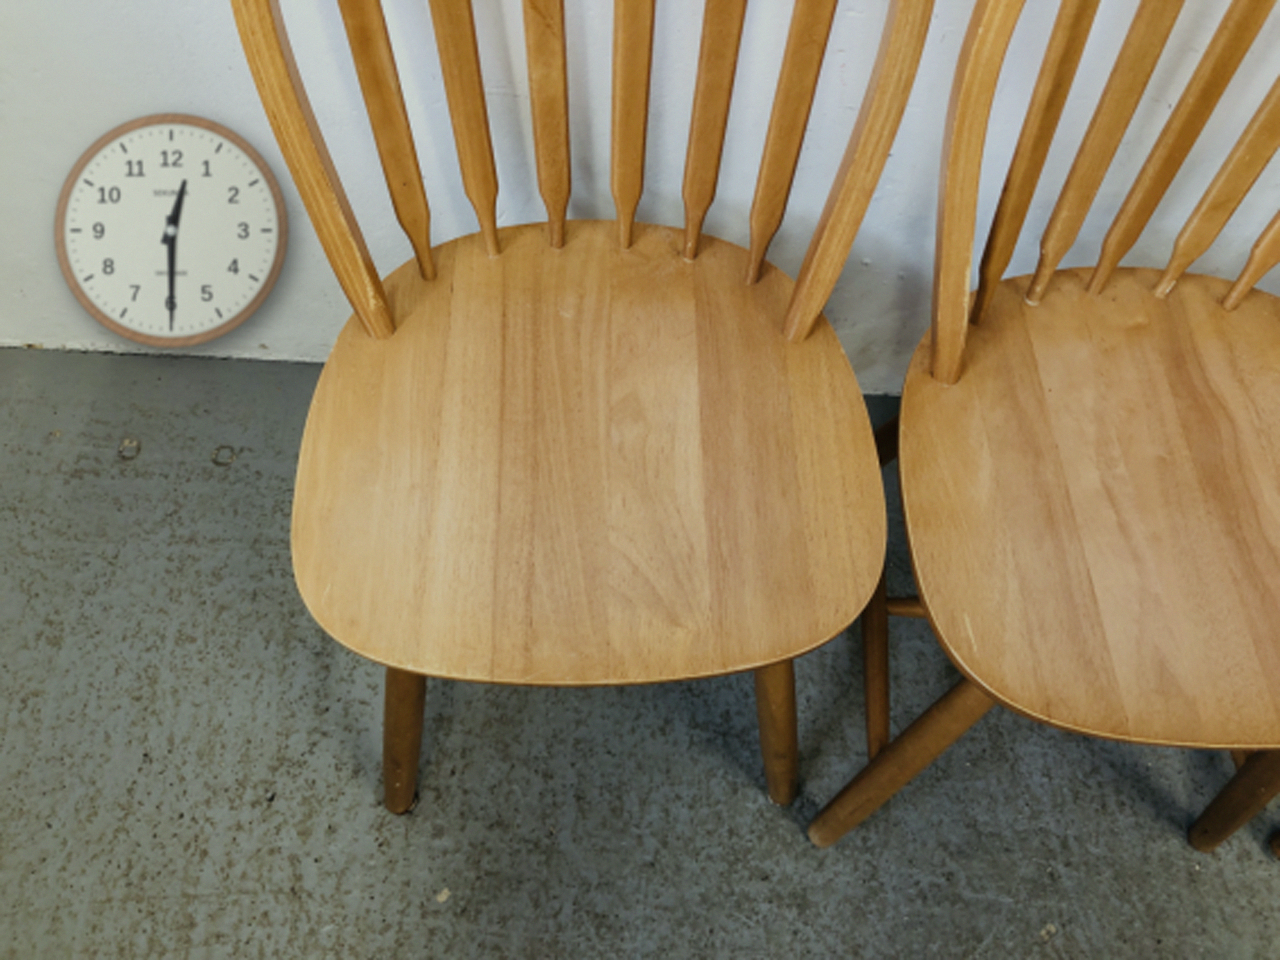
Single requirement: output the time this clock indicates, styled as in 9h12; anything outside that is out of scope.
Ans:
12h30
